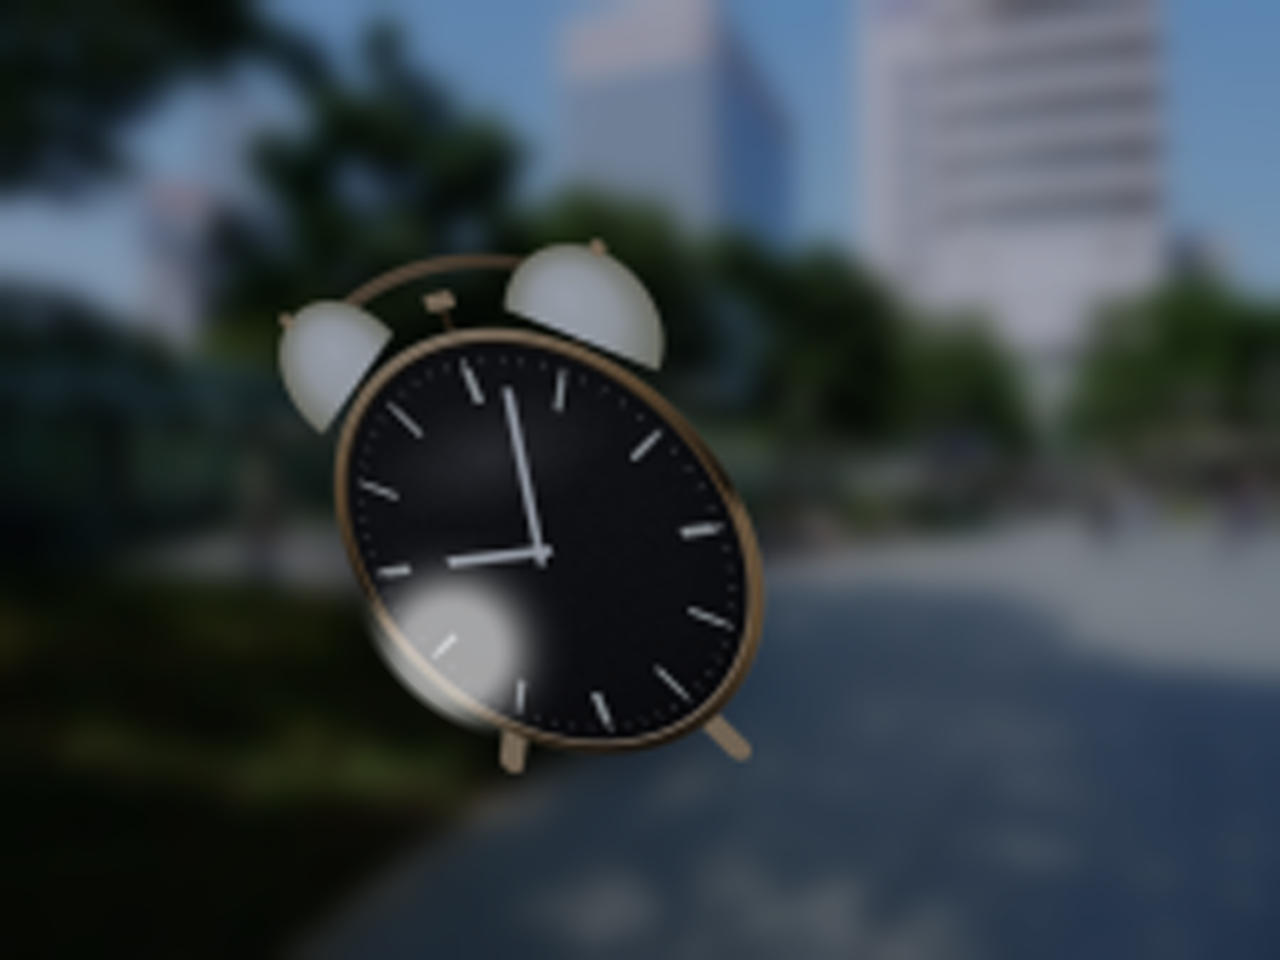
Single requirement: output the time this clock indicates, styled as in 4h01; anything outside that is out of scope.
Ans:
9h02
